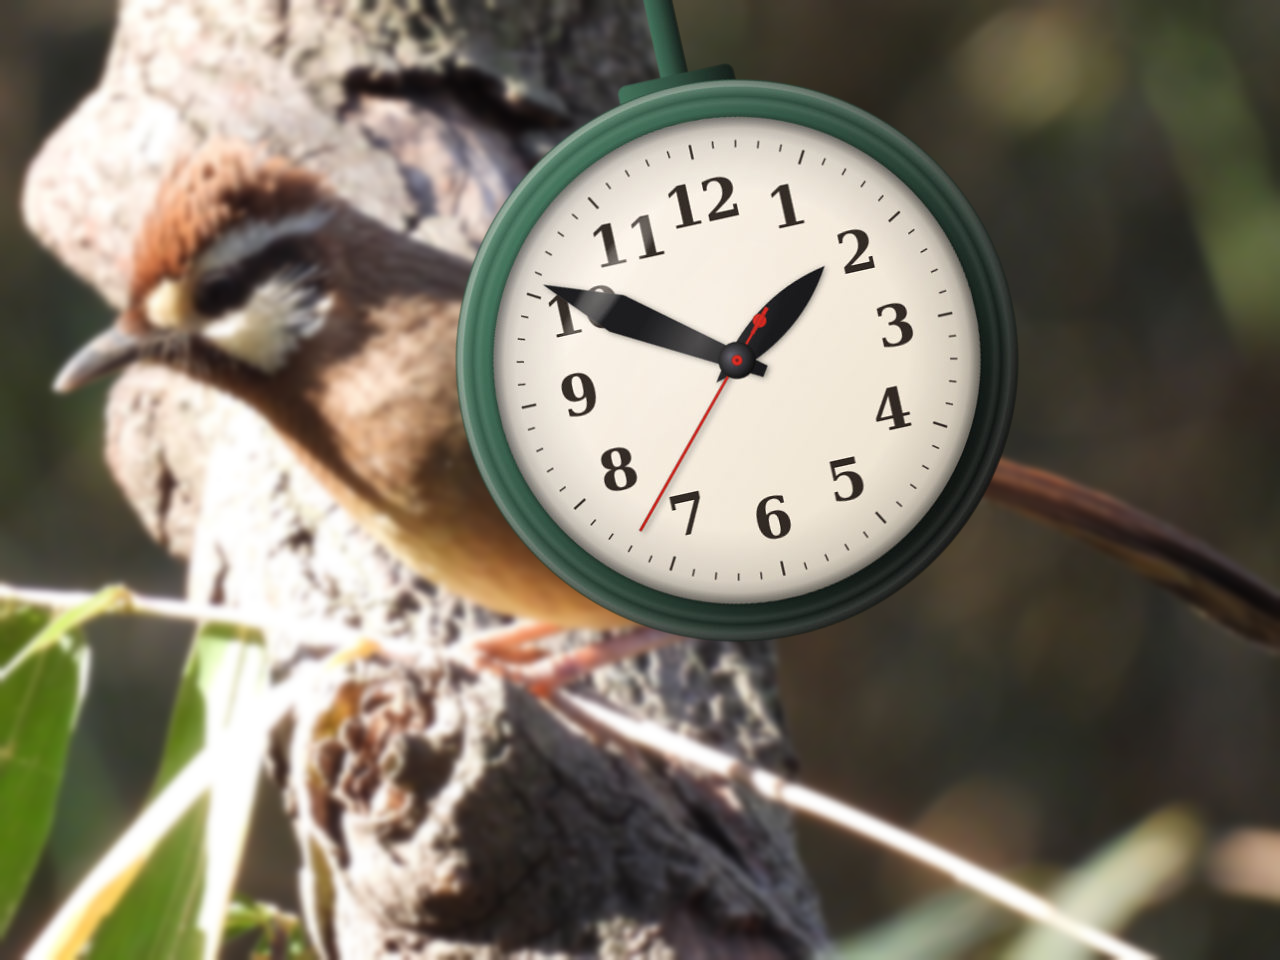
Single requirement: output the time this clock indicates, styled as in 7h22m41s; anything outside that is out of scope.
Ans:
1h50m37s
